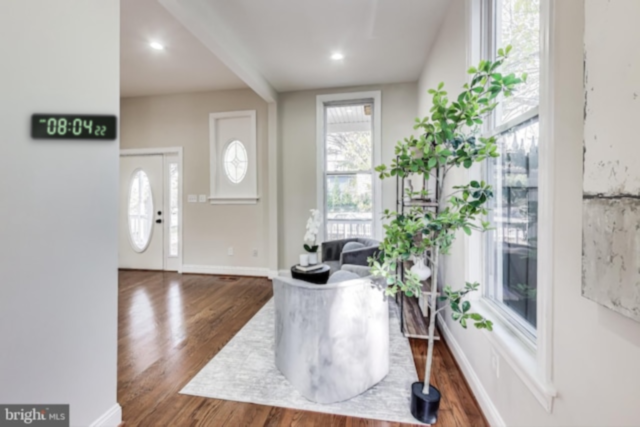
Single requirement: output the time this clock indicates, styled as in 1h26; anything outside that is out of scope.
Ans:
8h04
